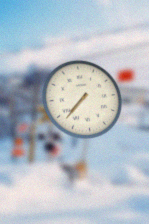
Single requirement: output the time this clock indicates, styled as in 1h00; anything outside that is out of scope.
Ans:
7h38
